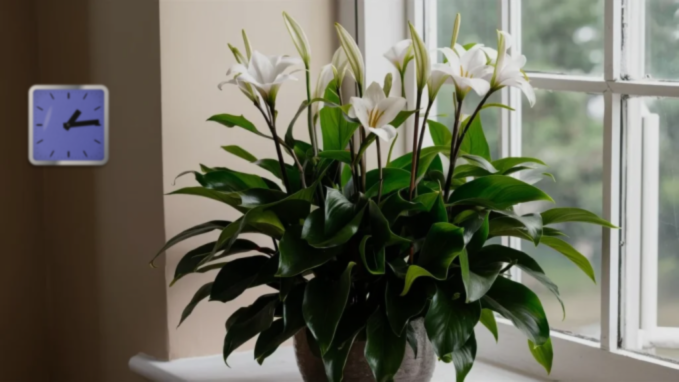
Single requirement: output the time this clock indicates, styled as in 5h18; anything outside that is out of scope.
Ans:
1h14
